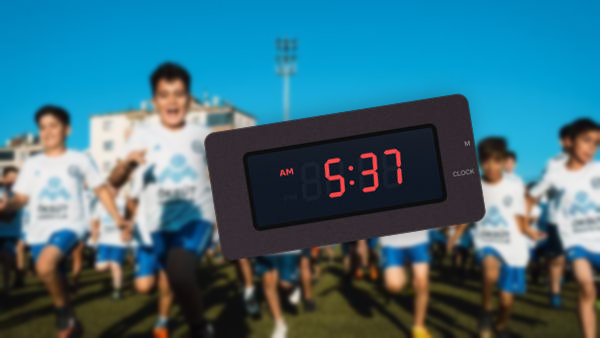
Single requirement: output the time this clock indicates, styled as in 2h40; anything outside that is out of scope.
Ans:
5h37
